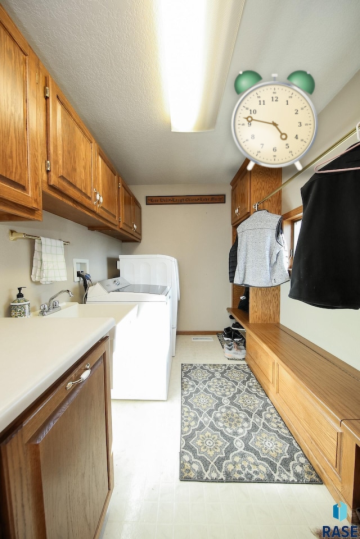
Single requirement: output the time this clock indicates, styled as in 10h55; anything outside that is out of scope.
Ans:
4h47
